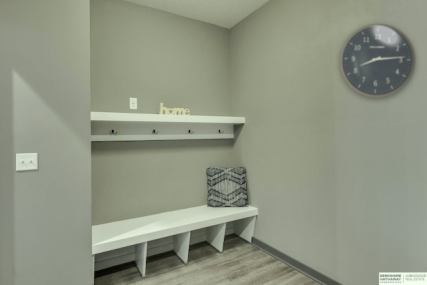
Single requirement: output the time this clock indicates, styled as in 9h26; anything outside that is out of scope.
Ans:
8h14
